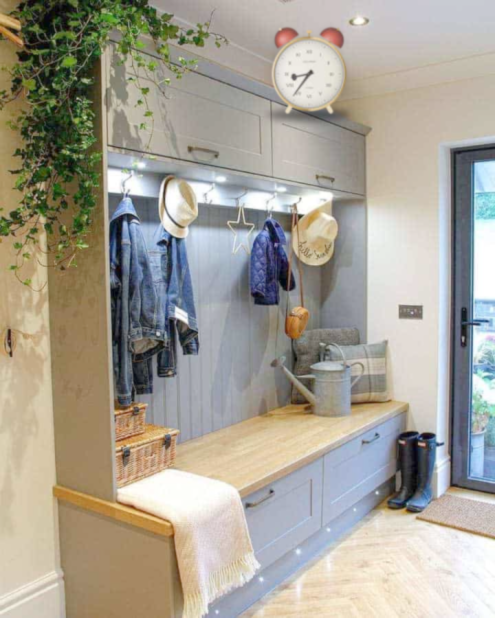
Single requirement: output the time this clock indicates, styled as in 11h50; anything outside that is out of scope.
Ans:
8h36
